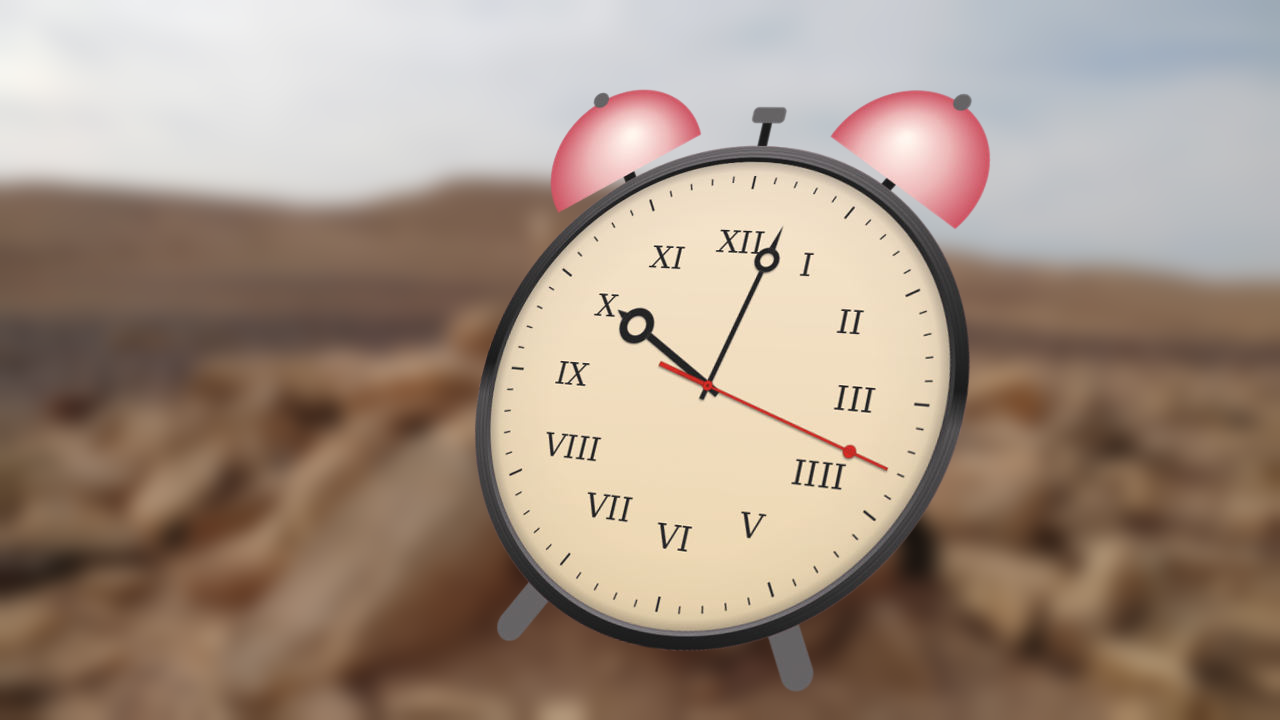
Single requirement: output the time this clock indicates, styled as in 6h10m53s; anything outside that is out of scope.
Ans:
10h02m18s
